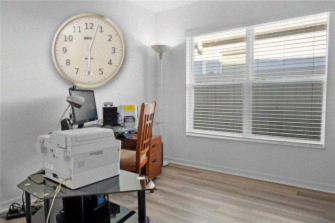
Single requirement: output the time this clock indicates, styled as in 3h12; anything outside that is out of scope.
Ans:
6h03
